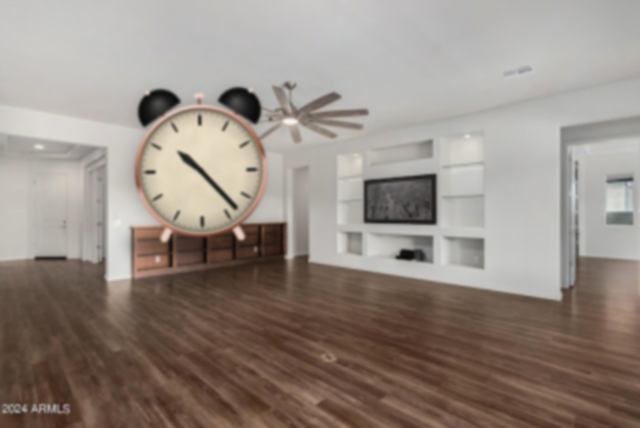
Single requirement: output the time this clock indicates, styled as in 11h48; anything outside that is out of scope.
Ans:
10h23
